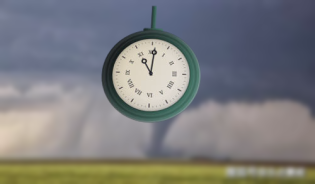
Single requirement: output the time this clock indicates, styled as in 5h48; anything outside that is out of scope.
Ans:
11h01
